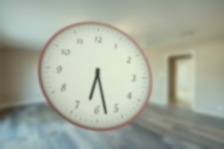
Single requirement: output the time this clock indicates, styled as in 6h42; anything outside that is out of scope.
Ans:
6h28
